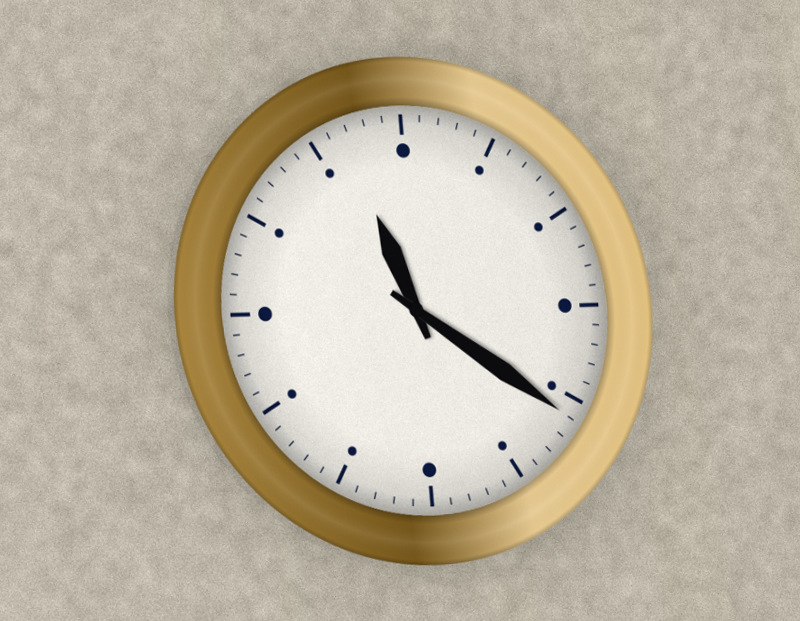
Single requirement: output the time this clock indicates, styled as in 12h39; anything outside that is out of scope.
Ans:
11h21
